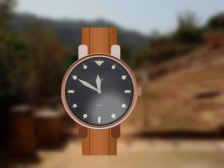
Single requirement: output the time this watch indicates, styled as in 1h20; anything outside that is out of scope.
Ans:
11h50
